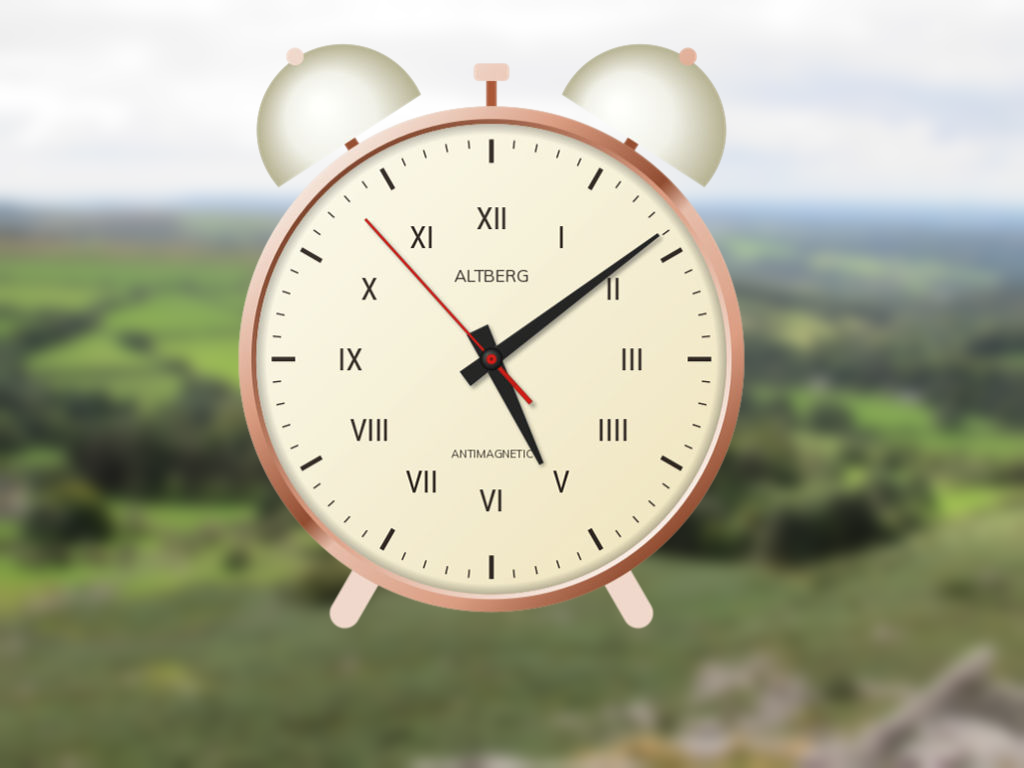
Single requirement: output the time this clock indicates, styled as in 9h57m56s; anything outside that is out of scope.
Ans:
5h08m53s
